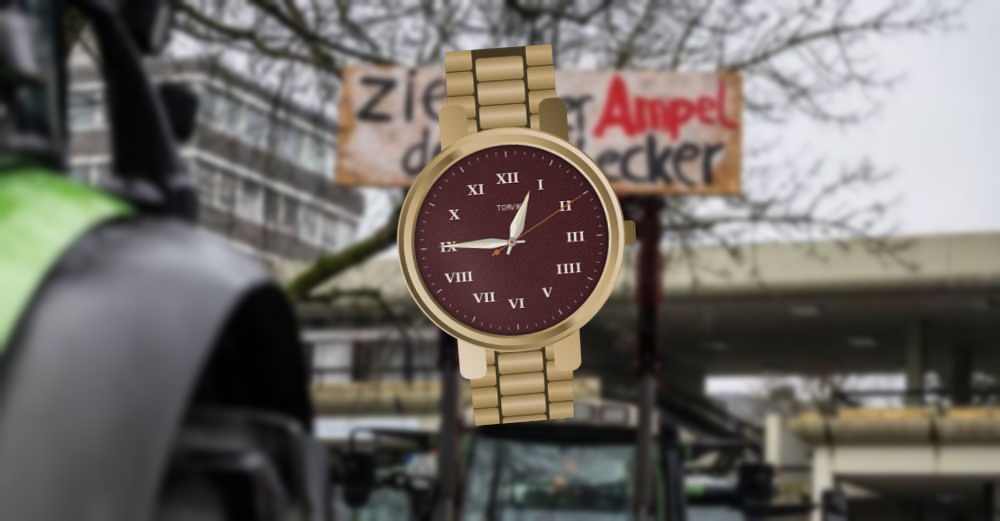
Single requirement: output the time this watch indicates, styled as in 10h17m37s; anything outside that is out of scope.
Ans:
12h45m10s
